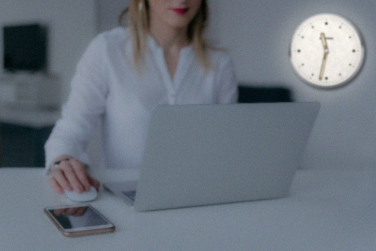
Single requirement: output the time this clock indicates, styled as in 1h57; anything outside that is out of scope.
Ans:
11h32
